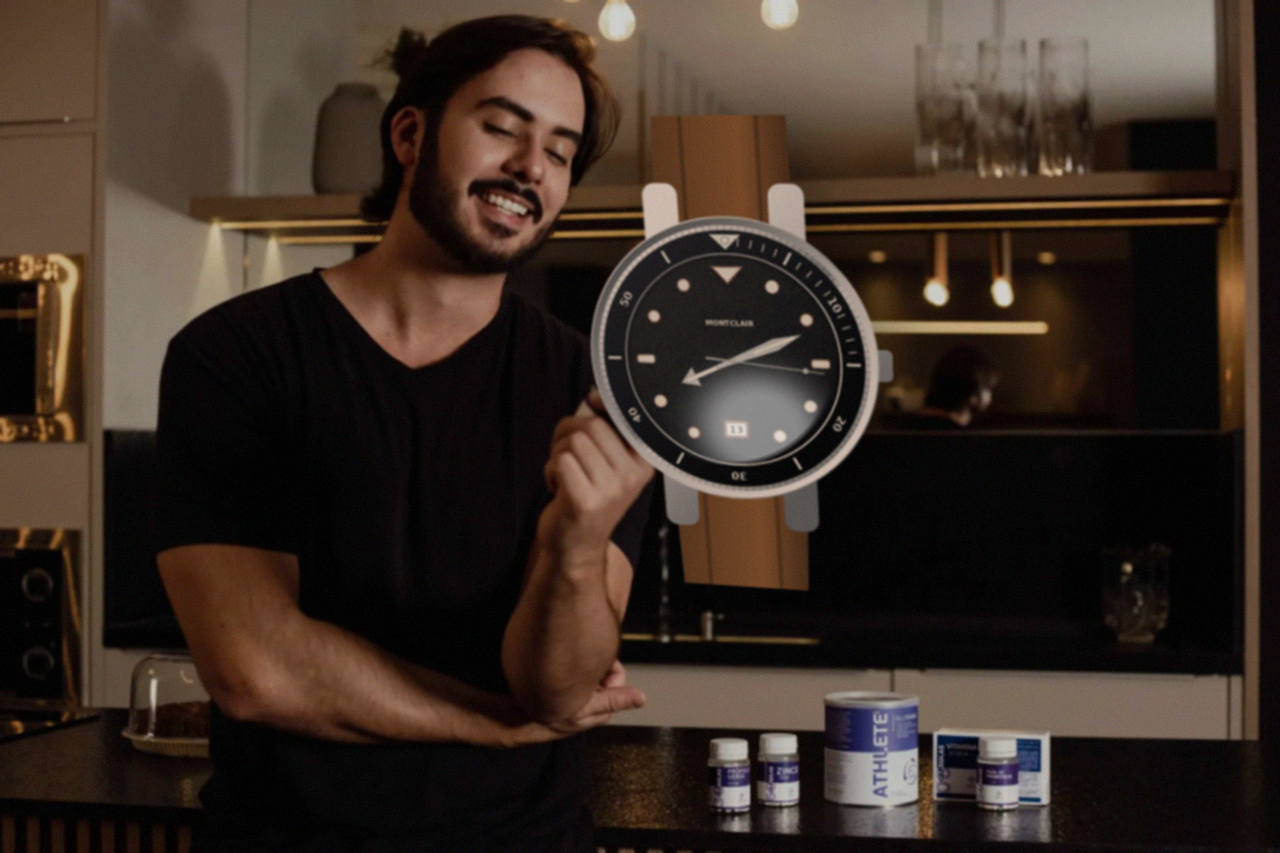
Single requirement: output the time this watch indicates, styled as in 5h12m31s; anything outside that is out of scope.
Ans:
8h11m16s
